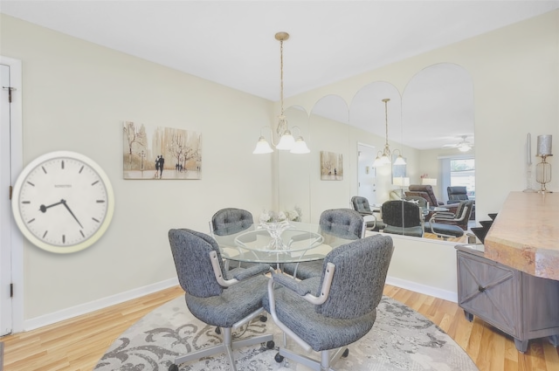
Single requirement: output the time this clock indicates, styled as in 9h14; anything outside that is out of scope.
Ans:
8h24
